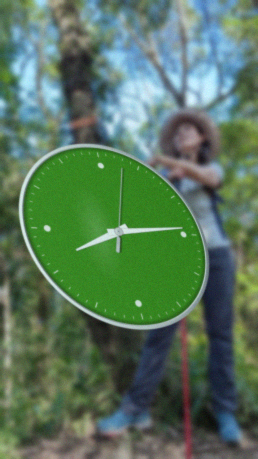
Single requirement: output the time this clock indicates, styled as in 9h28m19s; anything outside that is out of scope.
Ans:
8h14m03s
